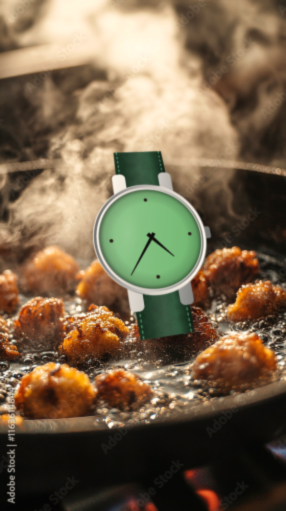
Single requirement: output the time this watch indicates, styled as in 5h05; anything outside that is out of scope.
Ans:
4h36
